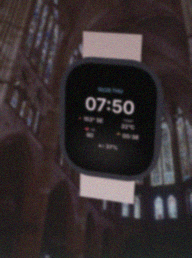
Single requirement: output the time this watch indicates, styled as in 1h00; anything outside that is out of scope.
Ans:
7h50
